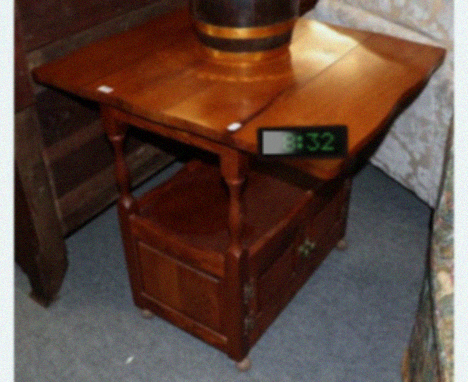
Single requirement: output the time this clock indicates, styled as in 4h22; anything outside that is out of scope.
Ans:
8h32
